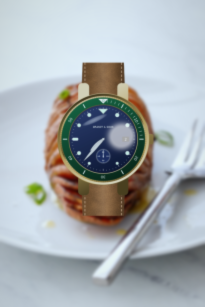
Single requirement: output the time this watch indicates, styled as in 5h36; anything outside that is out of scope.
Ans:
7h37
